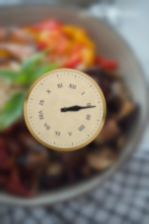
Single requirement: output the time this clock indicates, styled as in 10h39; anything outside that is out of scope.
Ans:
2h11
